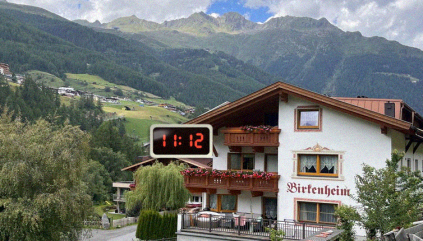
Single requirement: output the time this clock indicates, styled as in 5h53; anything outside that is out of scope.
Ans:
11h12
